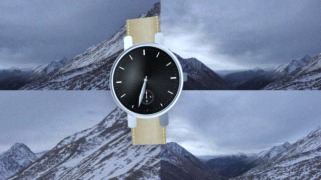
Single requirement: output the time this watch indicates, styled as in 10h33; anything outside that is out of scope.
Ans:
6h33
